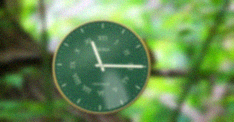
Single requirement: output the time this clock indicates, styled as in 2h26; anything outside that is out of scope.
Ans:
11h15
